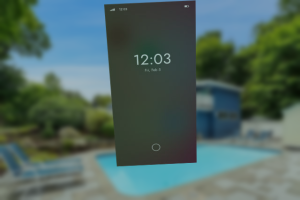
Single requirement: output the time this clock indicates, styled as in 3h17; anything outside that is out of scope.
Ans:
12h03
